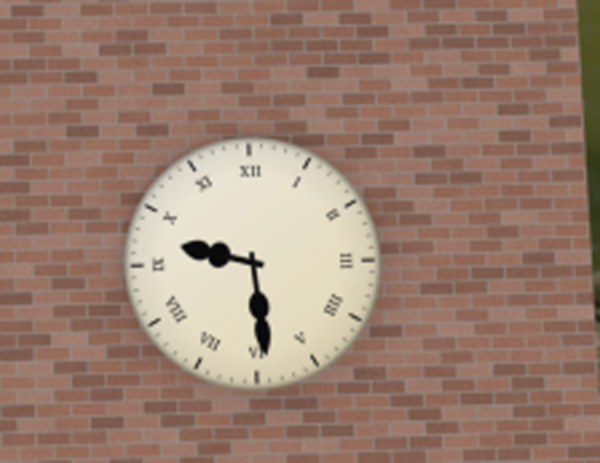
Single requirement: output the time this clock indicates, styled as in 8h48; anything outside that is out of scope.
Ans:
9h29
